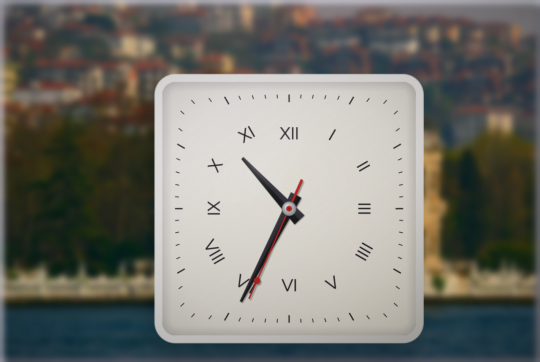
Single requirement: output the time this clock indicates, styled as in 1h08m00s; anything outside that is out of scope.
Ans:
10h34m34s
